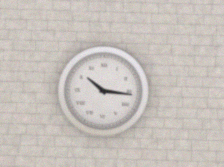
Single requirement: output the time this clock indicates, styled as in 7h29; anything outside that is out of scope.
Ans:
10h16
